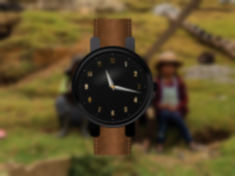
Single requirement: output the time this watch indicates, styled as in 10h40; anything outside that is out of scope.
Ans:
11h17
